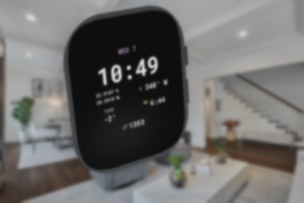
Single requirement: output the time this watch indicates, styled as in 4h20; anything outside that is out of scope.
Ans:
10h49
